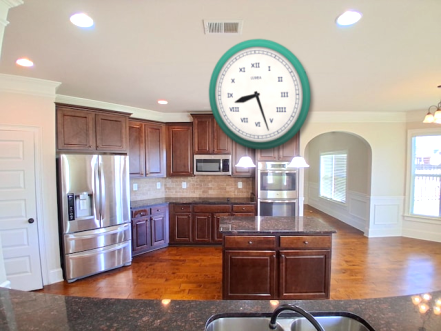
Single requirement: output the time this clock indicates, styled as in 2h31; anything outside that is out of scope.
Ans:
8h27
